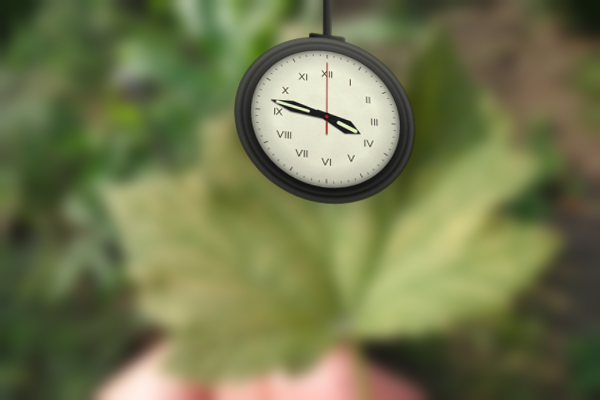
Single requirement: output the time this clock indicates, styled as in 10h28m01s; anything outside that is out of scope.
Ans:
3h47m00s
